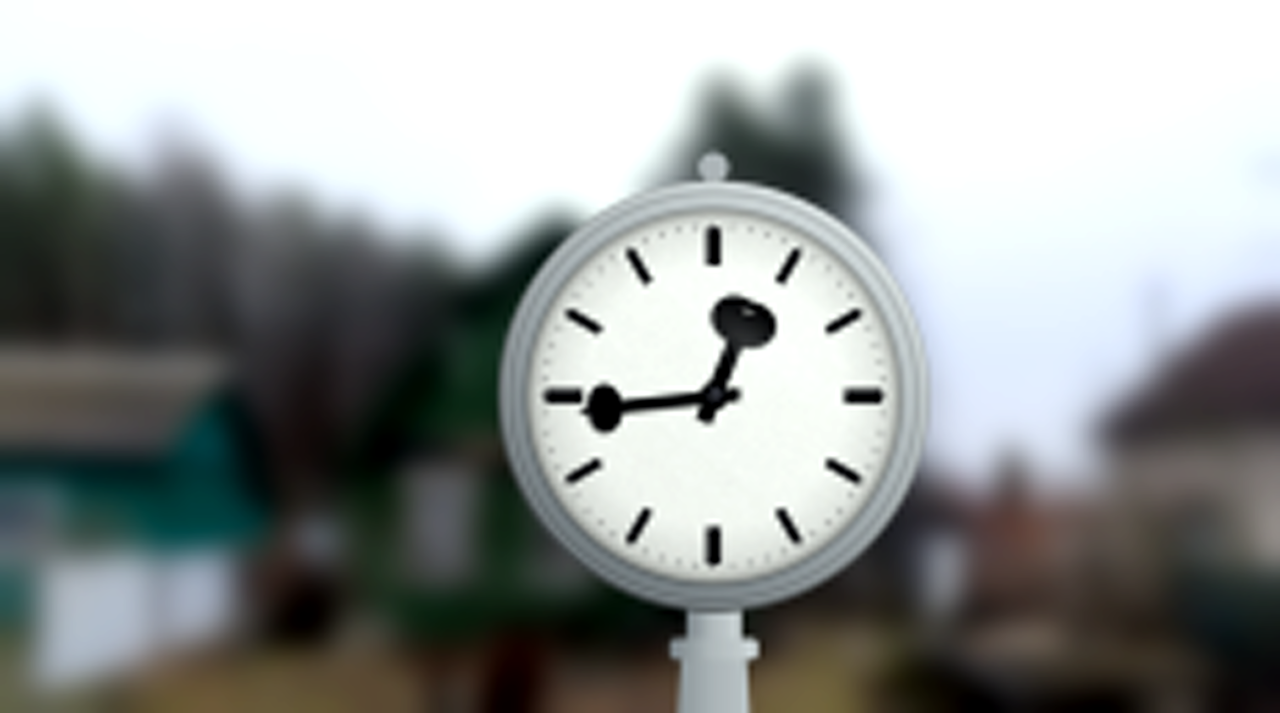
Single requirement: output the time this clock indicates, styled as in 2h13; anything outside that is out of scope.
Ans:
12h44
